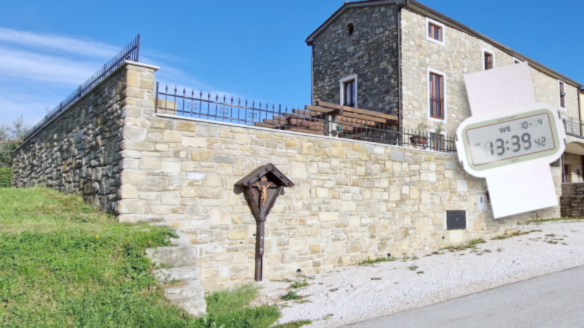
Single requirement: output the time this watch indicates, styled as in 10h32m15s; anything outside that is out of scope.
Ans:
13h39m42s
